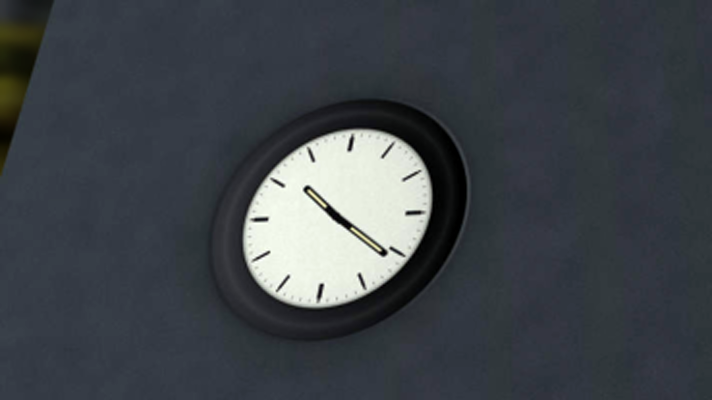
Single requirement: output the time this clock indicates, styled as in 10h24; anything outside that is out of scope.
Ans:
10h21
